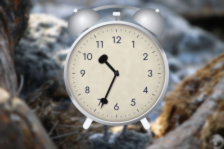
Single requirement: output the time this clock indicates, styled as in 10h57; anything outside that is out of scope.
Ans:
10h34
